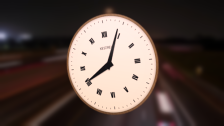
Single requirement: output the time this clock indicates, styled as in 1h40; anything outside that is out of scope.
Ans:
8h04
